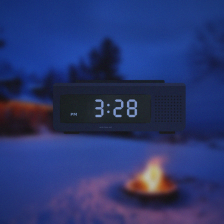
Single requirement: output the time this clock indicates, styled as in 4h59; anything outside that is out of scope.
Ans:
3h28
